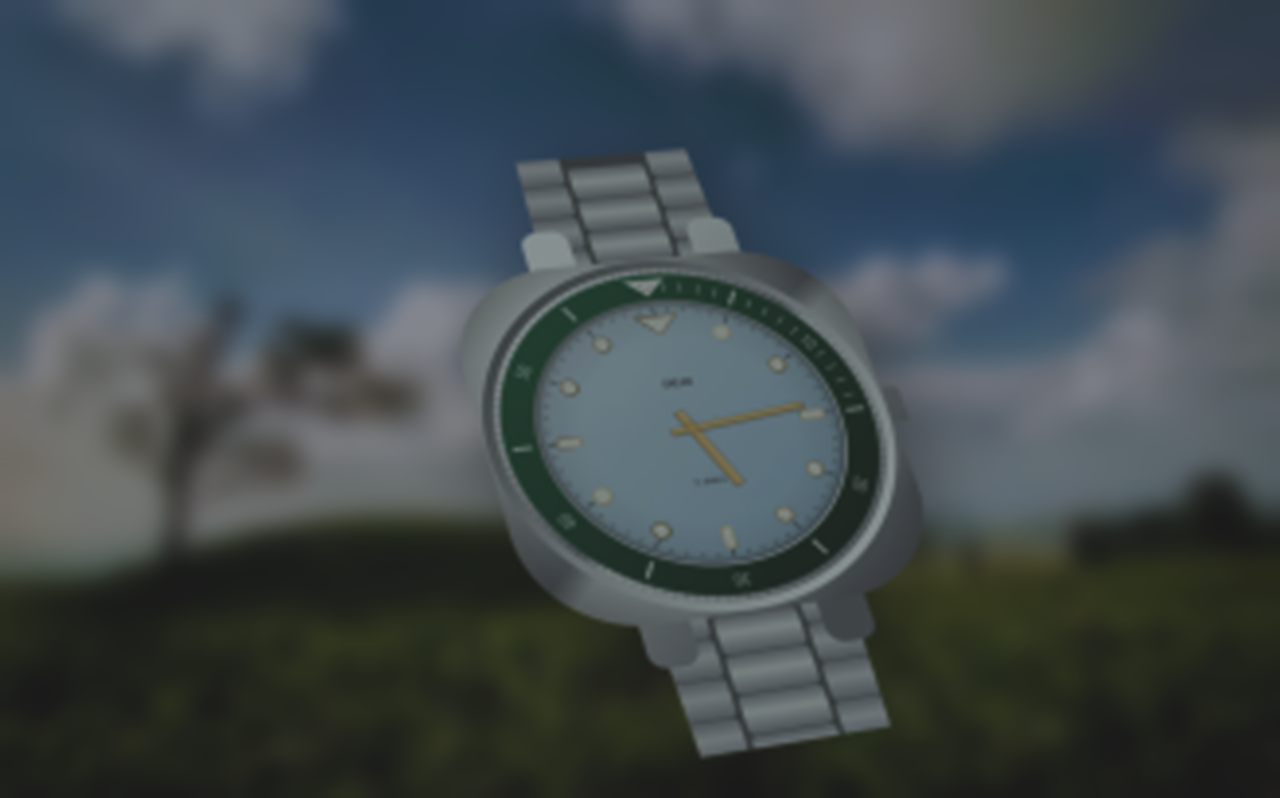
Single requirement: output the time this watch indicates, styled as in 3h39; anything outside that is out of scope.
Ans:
5h14
